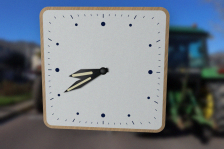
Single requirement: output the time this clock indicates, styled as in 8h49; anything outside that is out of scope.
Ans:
8h40
